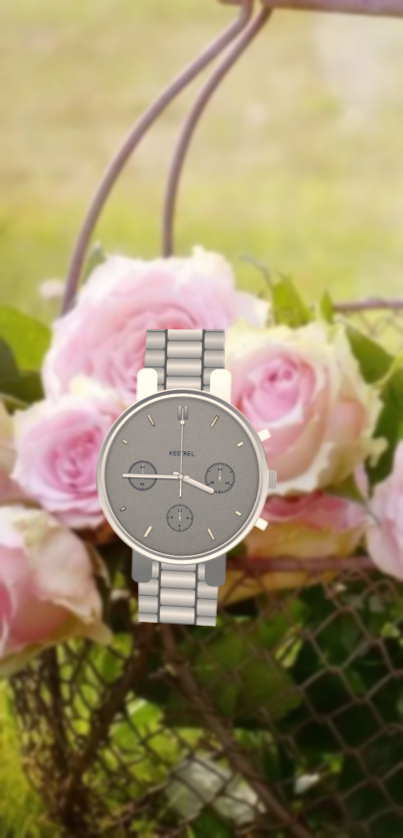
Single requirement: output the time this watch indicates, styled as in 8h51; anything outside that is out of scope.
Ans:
3h45
